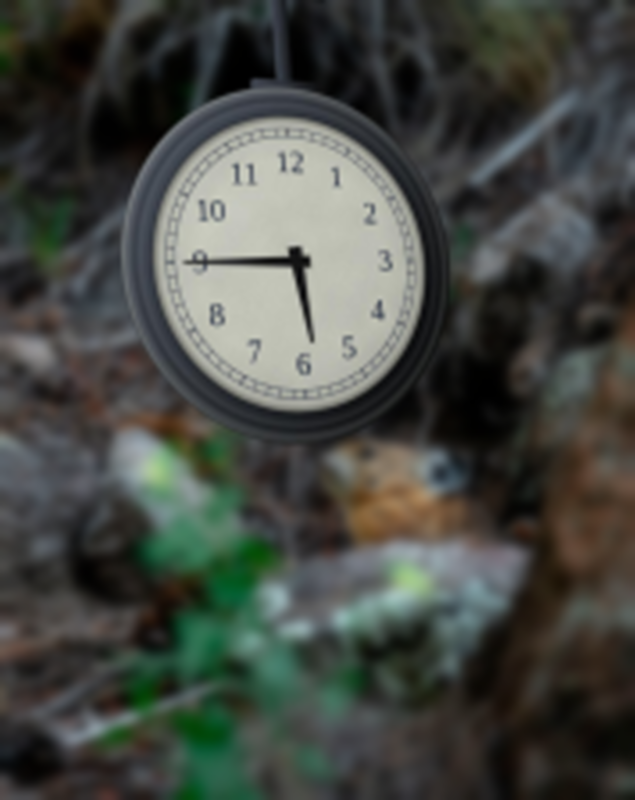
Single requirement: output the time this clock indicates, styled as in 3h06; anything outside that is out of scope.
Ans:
5h45
